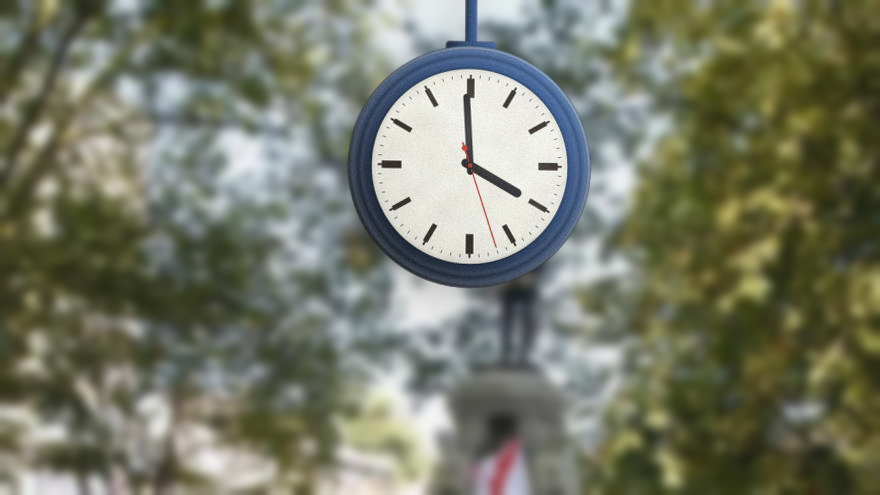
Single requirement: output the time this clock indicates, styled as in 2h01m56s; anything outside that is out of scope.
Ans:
3h59m27s
